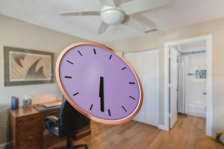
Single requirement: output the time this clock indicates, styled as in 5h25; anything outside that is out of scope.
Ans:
6h32
